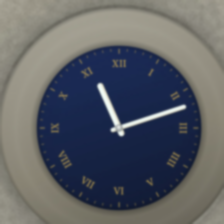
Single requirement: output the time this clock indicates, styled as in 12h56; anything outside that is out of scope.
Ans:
11h12
